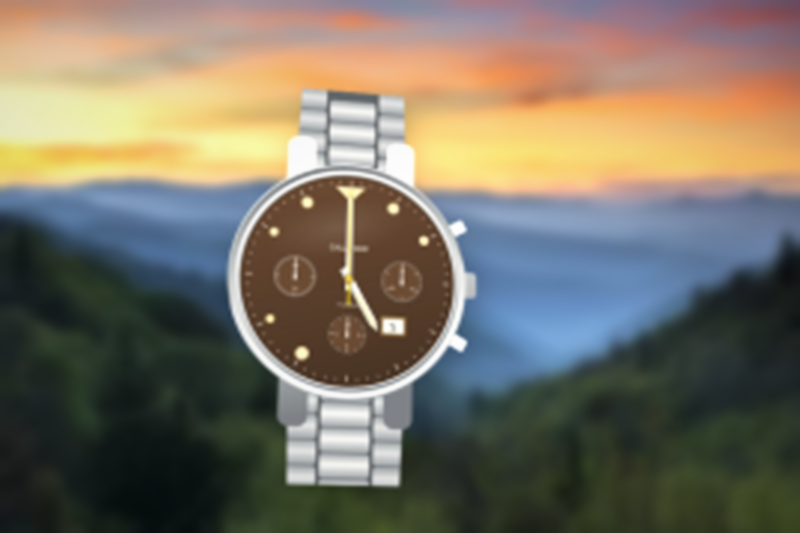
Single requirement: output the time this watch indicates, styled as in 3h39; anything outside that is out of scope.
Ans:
5h00
